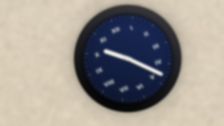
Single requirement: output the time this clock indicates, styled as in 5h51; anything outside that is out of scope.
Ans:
10h23
